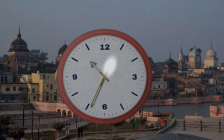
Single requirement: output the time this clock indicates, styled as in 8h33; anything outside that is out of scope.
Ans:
10h34
